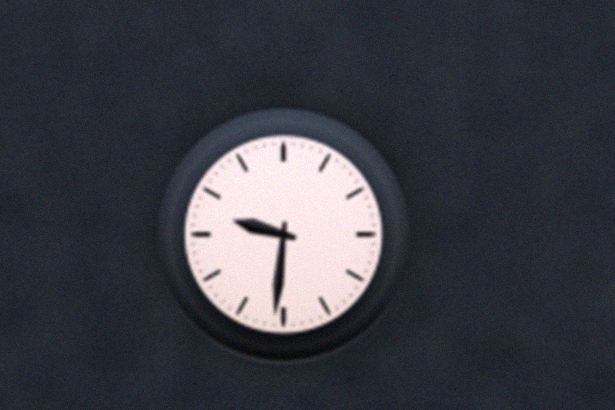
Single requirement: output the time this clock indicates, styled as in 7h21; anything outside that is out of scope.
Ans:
9h31
